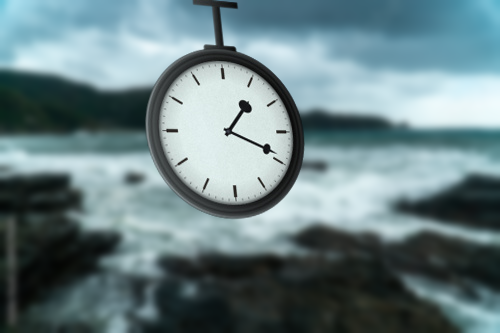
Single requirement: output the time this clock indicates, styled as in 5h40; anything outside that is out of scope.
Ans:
1h19
